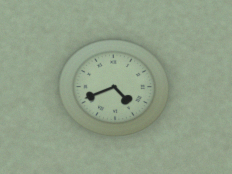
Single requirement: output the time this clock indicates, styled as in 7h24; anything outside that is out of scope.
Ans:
4h41
